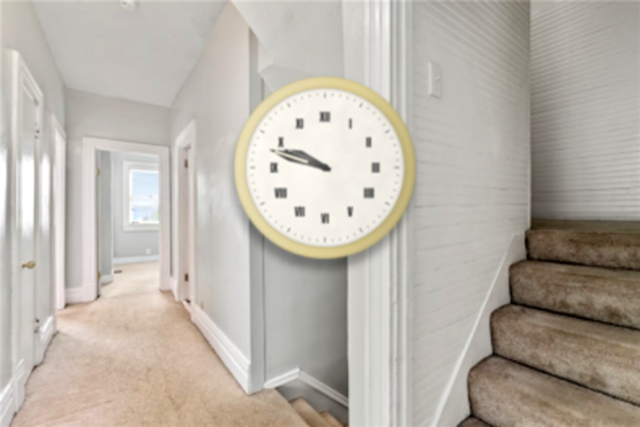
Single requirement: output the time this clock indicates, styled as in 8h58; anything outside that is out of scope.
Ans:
9h48
